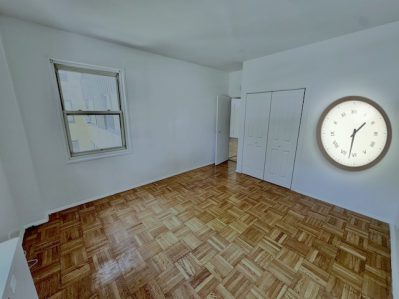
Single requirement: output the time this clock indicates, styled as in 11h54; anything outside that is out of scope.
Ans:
1h32
